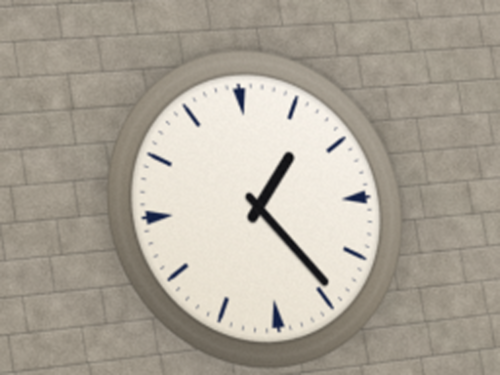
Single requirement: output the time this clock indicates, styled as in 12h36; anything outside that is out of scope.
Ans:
1h24
